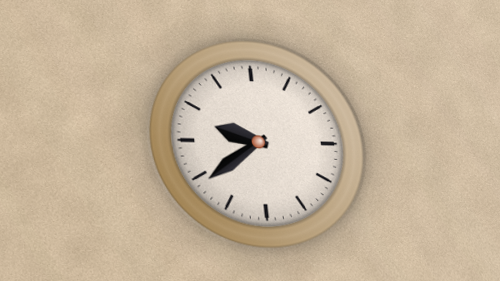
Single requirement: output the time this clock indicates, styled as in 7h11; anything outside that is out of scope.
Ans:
9h39
